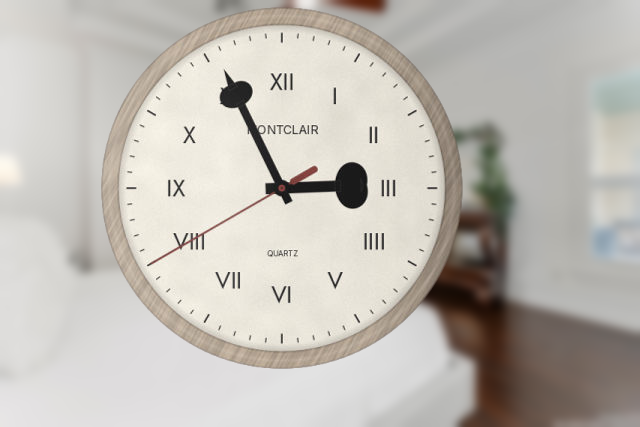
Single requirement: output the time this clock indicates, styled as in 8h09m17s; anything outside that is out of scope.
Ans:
2h55m40s
